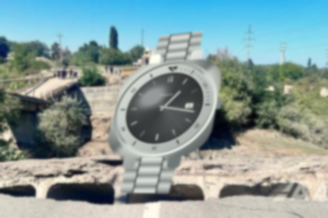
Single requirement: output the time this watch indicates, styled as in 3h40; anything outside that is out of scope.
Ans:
1h17
